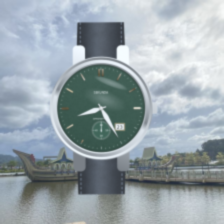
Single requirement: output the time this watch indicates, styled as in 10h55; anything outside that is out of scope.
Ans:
8h25
